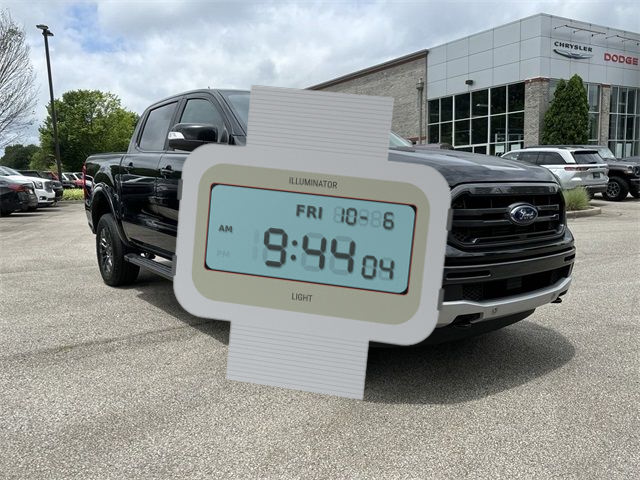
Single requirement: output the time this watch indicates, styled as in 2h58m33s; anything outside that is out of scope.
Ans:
9h44m04s
